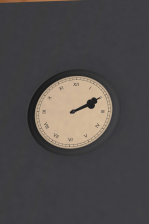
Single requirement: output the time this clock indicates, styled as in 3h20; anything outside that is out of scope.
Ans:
2h10
